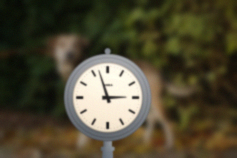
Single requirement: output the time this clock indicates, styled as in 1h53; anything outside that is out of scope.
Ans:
2h57
